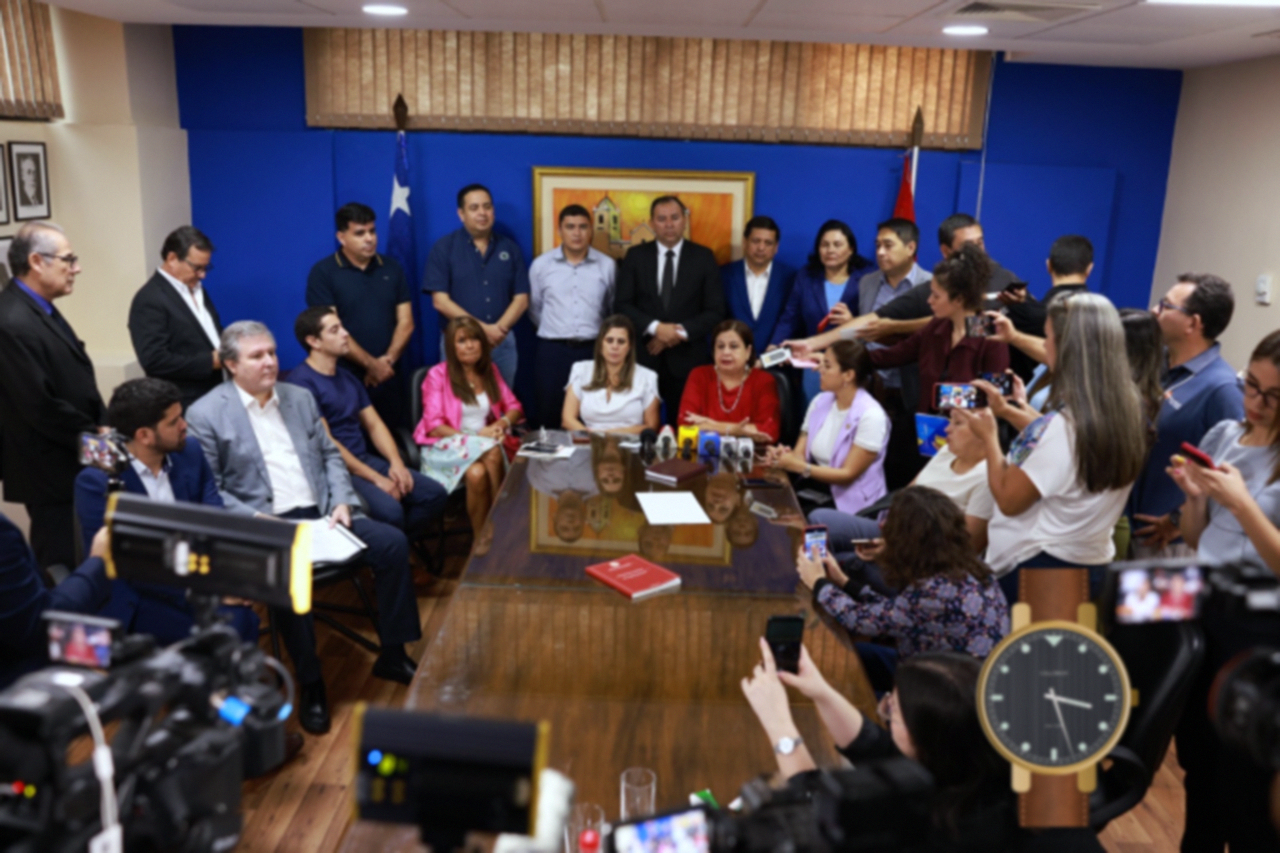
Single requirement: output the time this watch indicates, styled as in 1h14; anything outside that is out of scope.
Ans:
3h27
